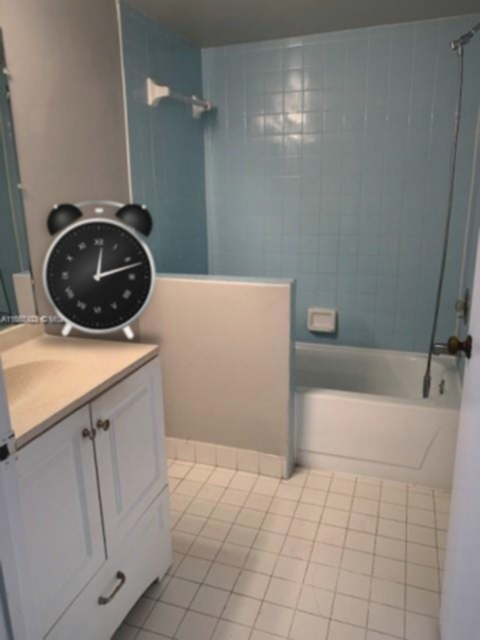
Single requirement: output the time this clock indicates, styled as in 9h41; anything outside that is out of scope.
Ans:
12h12
